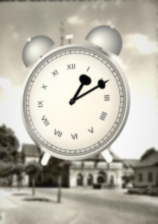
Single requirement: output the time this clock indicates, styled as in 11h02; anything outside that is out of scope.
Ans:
1h11
